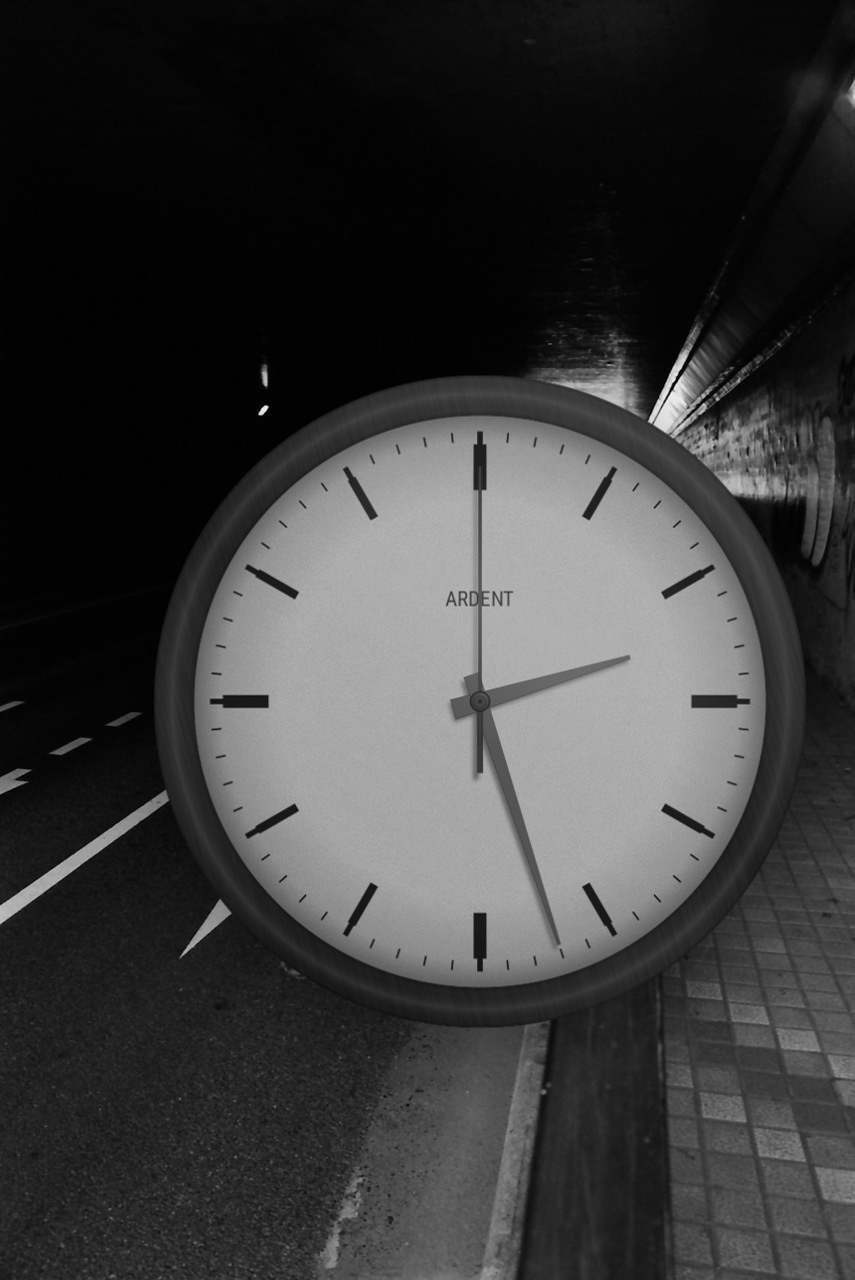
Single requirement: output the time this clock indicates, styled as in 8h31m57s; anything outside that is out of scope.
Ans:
2h27m00s
